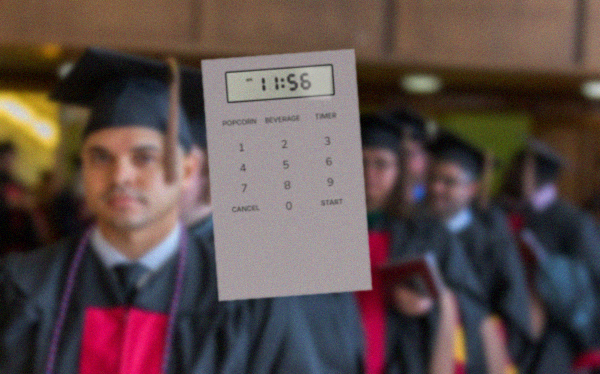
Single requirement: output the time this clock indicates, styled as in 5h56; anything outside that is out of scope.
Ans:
11h56
